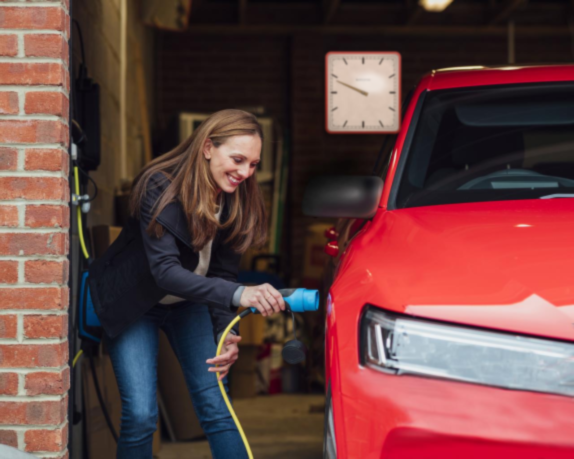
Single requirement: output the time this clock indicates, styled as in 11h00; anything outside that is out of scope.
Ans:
9h49
